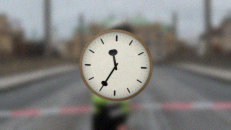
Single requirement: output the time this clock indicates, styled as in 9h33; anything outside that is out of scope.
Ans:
11h35
